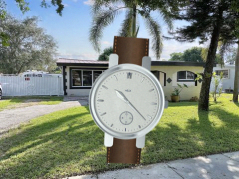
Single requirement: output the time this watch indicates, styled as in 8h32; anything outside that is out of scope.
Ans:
10h22
